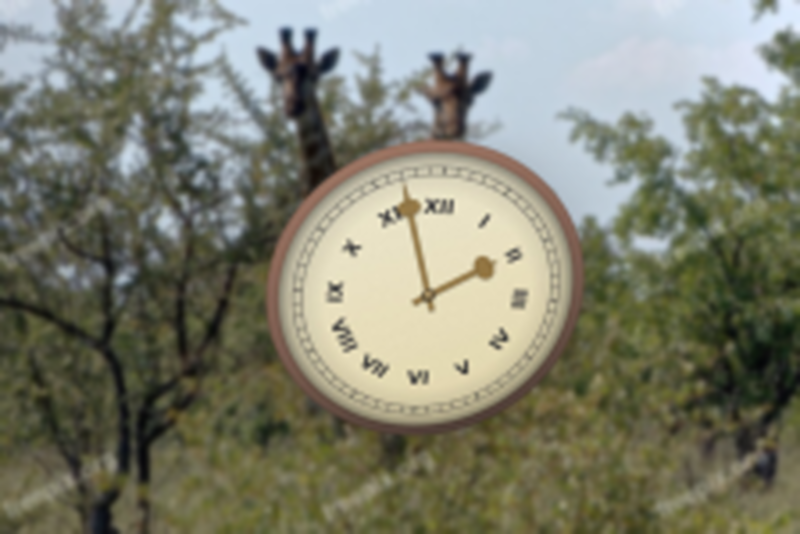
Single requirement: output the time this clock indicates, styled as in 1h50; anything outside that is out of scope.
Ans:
1h57
